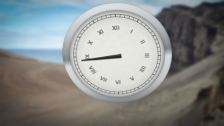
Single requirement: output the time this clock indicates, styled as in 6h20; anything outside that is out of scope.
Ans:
8h44
